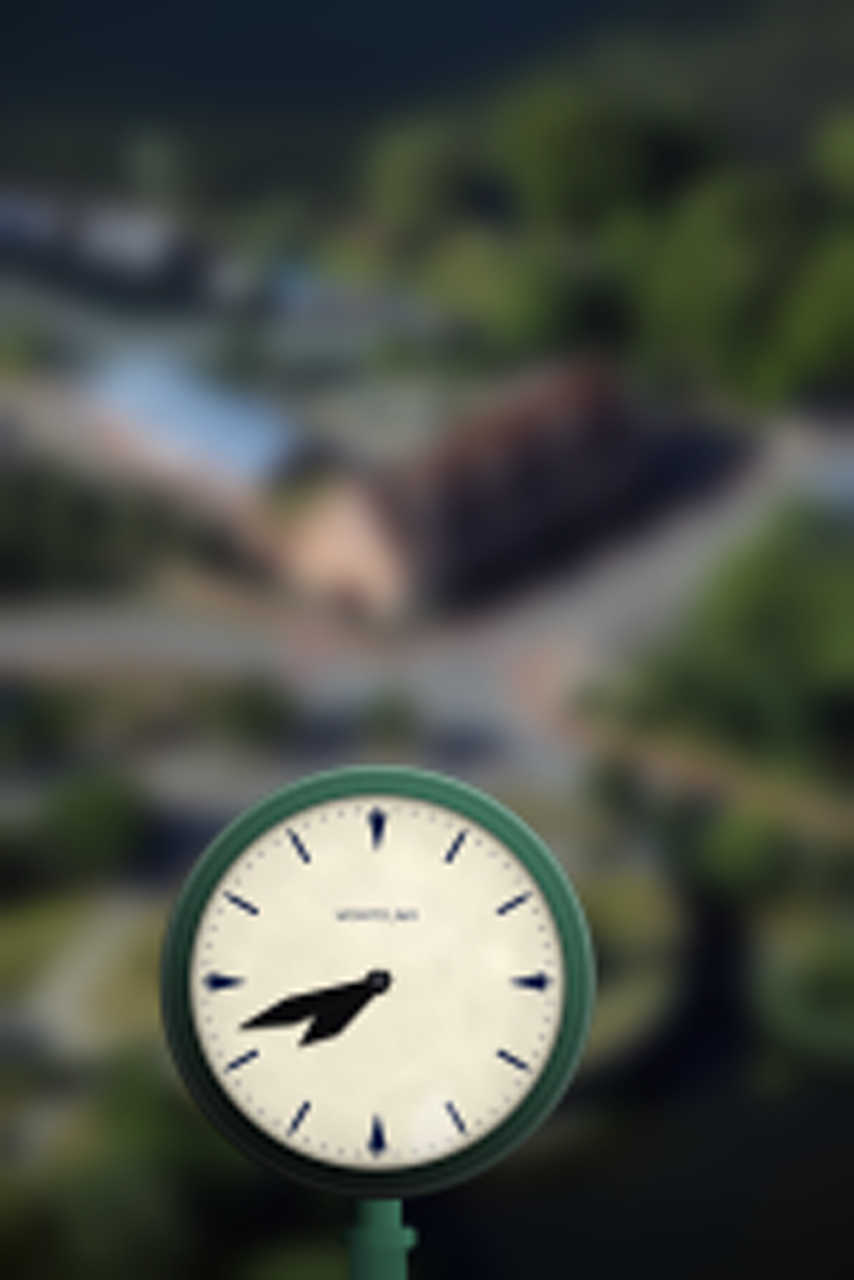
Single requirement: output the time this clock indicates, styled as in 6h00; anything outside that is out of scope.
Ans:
7h42
